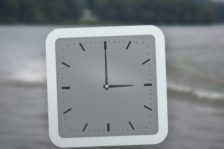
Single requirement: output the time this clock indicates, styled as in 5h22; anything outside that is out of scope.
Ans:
3h00
